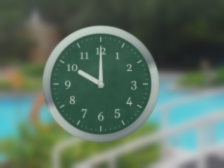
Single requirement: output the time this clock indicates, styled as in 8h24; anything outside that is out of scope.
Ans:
10h00
